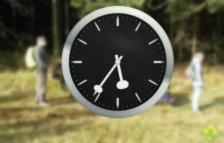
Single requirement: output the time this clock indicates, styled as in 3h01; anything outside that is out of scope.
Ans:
5h36
